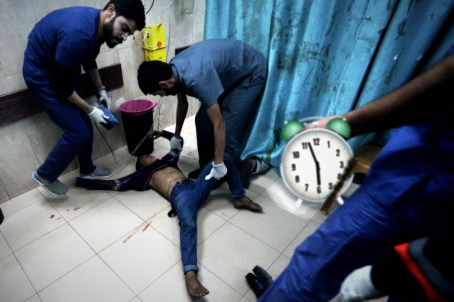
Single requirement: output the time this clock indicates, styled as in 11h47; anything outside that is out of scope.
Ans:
5h57
